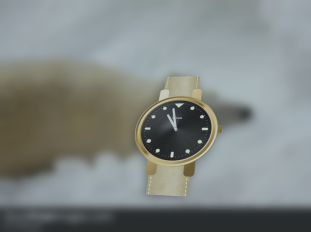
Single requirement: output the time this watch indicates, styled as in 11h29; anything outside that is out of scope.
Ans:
10h58
